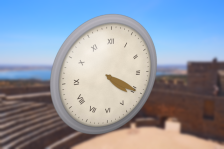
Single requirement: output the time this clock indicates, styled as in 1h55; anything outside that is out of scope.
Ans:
4h20
